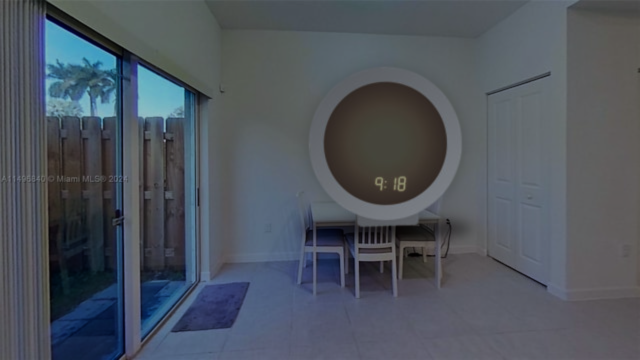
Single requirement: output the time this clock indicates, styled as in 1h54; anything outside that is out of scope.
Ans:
9h18
